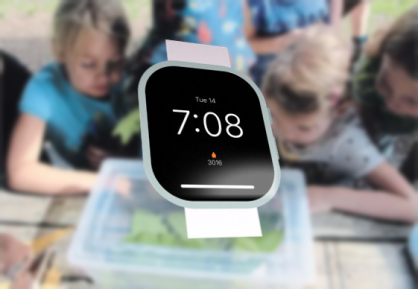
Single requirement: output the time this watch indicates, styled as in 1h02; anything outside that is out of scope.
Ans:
7h08
